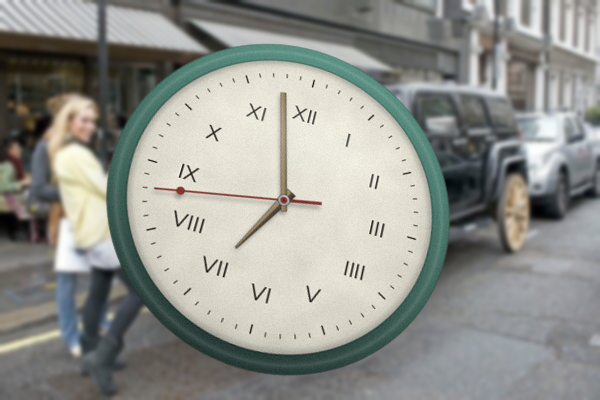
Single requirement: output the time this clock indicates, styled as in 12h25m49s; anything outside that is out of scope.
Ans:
6h57m43s
